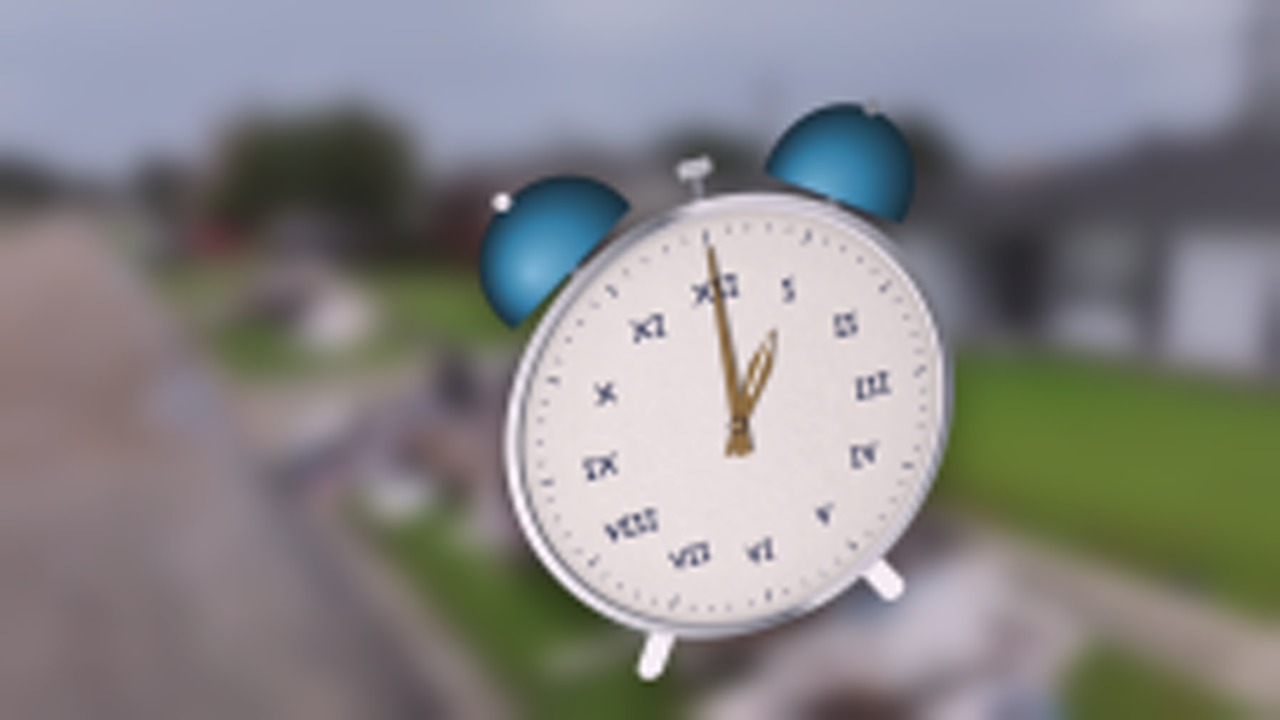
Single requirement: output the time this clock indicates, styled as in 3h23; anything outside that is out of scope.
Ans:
1h00
